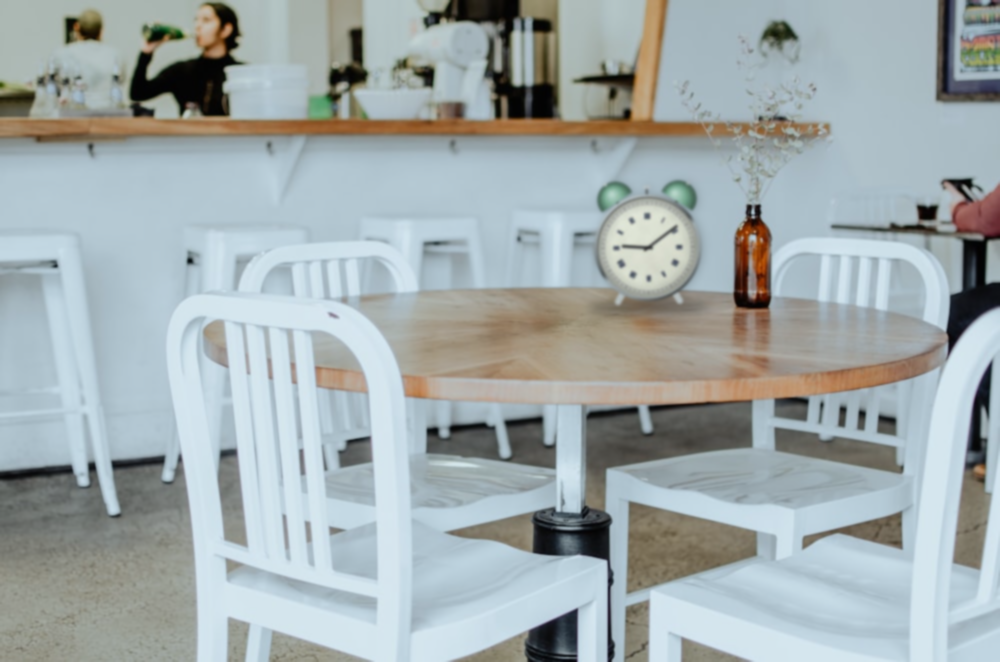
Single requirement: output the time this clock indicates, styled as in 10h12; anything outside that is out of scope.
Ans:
9h09
